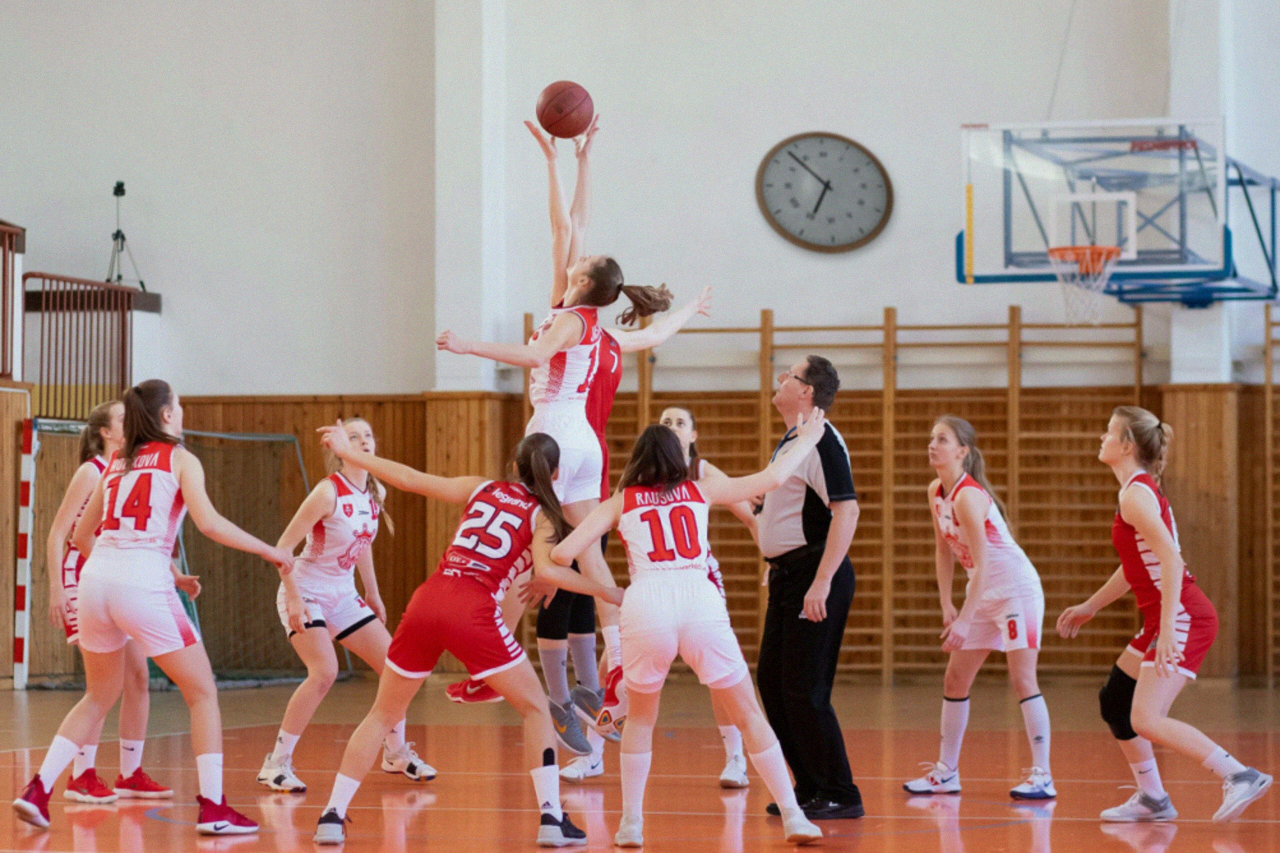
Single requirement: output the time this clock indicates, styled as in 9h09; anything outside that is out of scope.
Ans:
6h53
